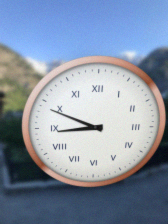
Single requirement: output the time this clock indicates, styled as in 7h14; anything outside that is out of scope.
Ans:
8h49
